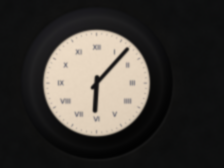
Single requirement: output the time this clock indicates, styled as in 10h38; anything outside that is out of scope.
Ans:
6h07
